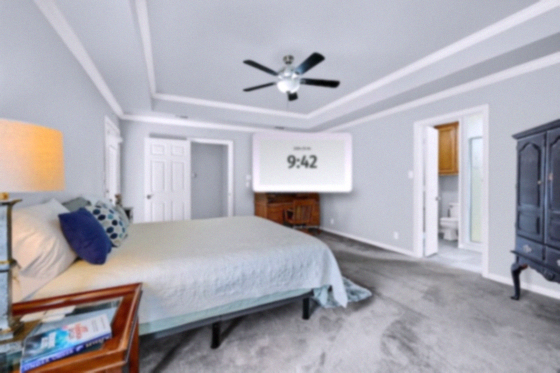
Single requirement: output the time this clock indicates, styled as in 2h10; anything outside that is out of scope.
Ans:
9h42
